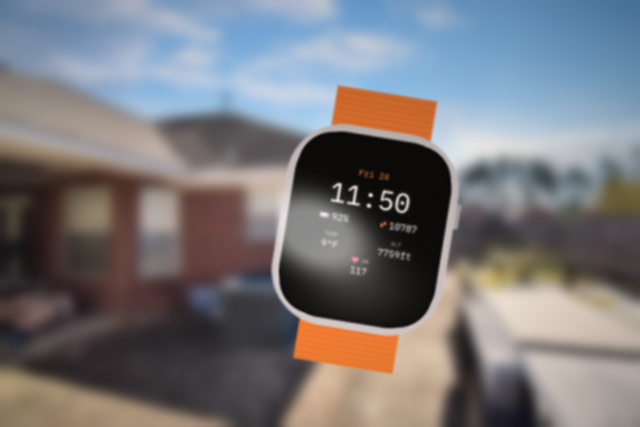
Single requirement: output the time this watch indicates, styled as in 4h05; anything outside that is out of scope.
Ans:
11h50
